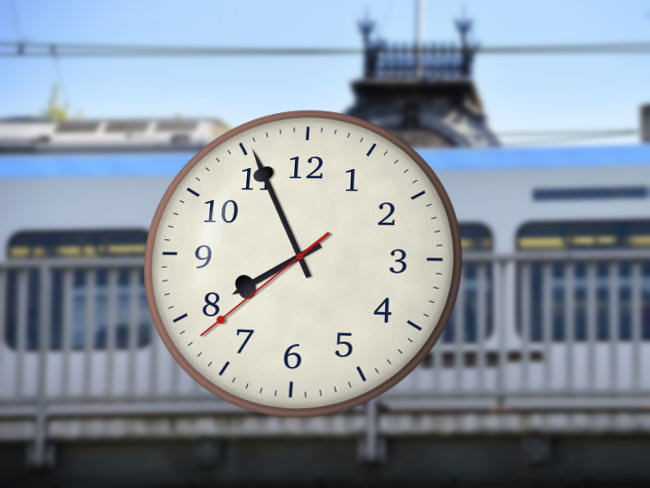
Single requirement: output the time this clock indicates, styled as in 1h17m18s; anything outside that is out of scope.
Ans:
7h55m38s
